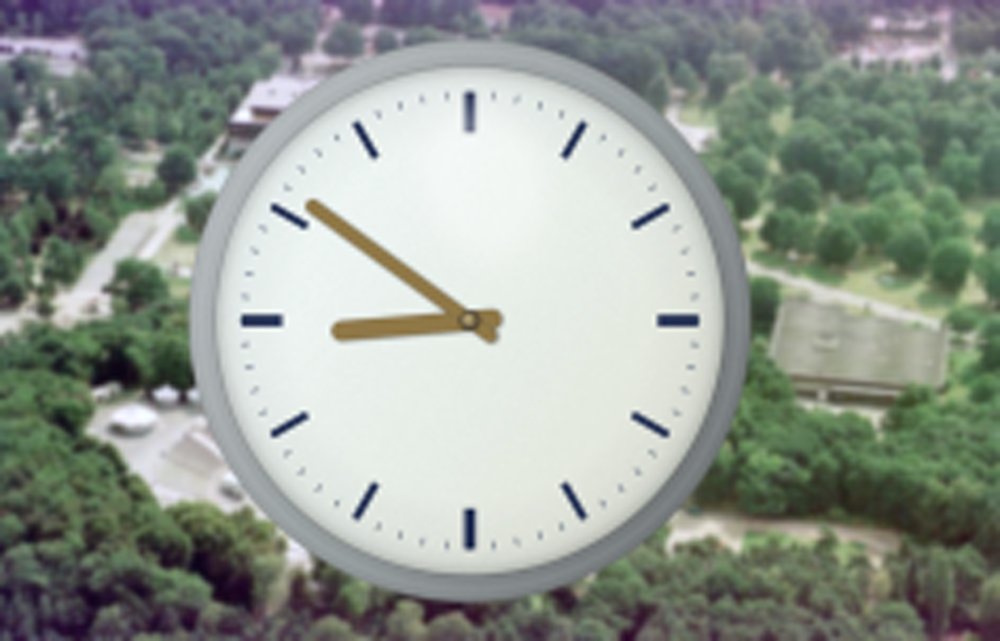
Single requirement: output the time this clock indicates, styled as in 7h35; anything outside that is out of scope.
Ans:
8h51
